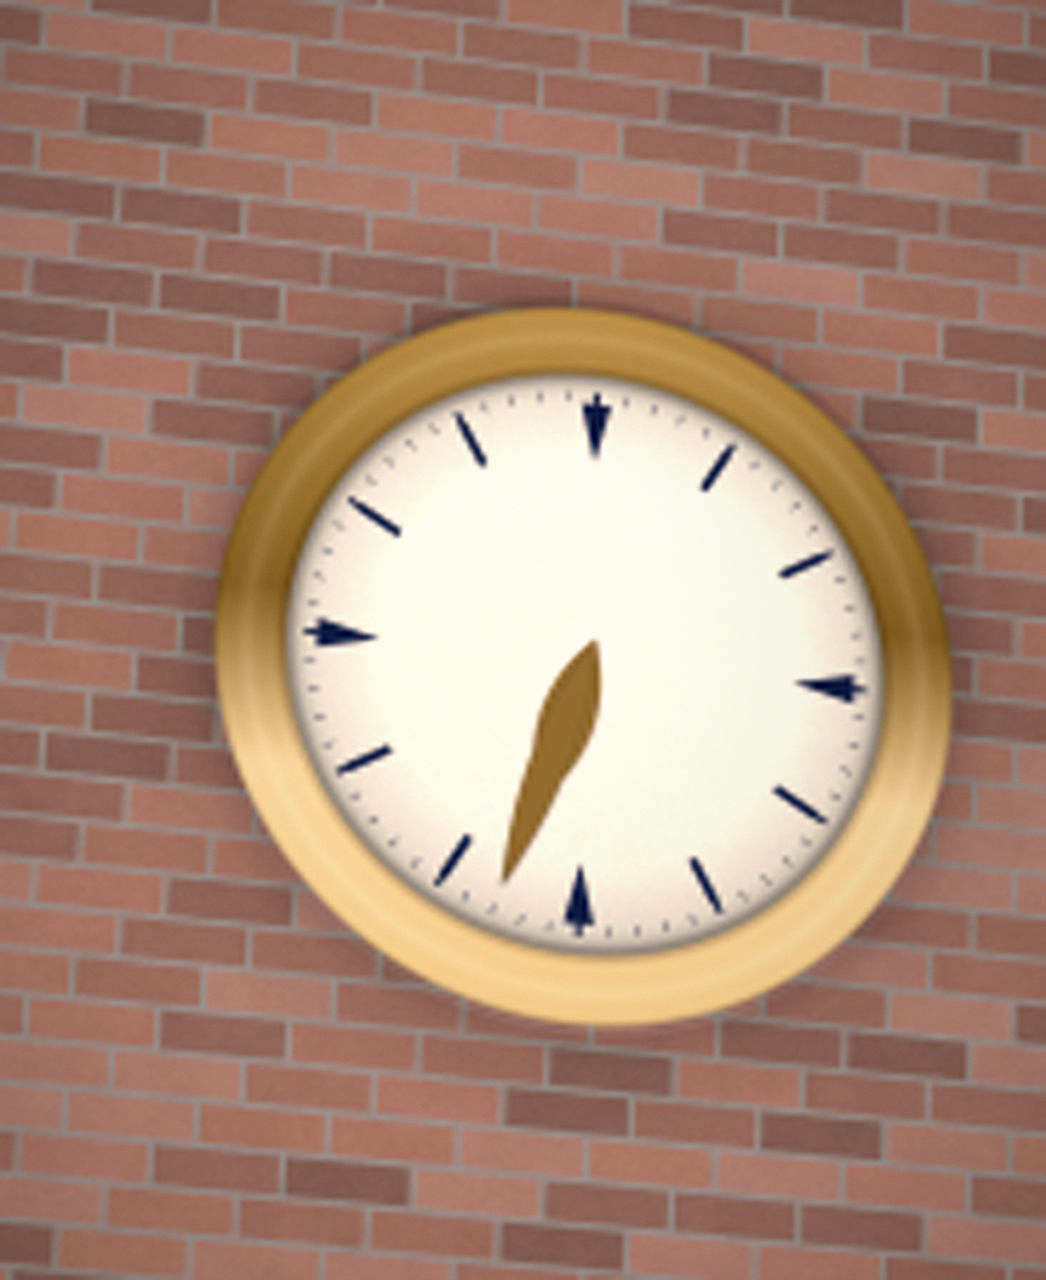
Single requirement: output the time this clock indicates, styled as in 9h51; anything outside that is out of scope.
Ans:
6h33
